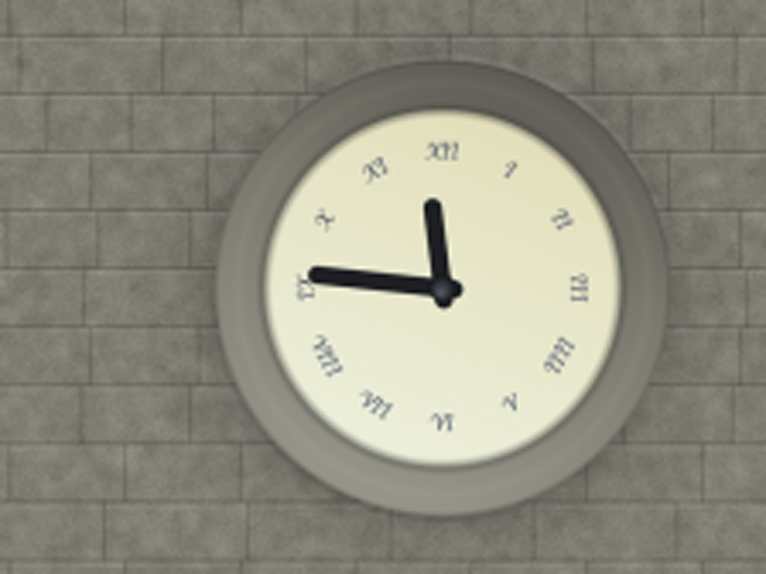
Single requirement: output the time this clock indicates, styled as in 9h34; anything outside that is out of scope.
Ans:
11h46
